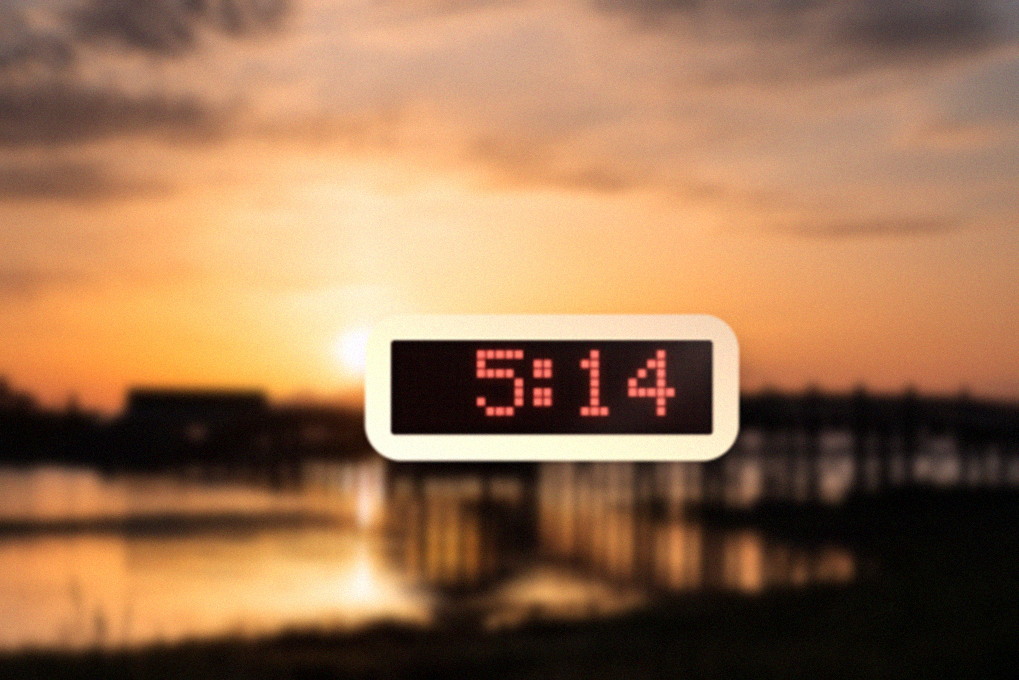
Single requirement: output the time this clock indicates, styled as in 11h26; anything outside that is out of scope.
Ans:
5h14
